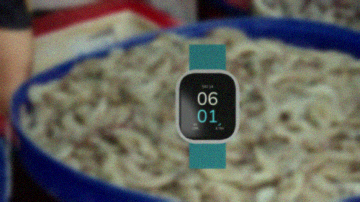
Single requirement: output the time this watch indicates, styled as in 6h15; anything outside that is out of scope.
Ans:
6h01
